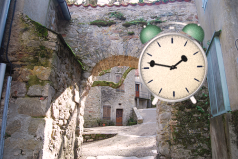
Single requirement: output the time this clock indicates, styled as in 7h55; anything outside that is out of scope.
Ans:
1h47
